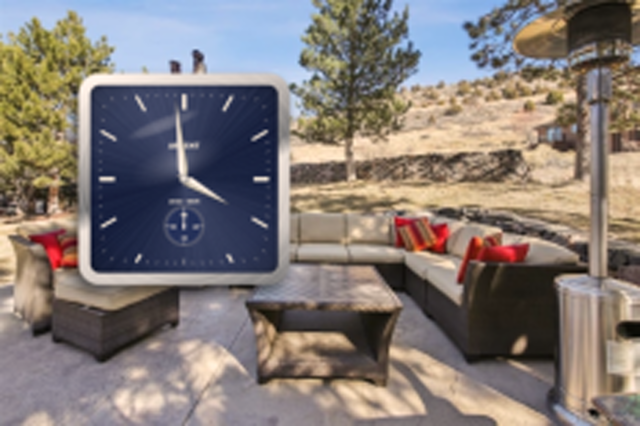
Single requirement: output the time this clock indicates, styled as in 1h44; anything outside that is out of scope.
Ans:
3h59
